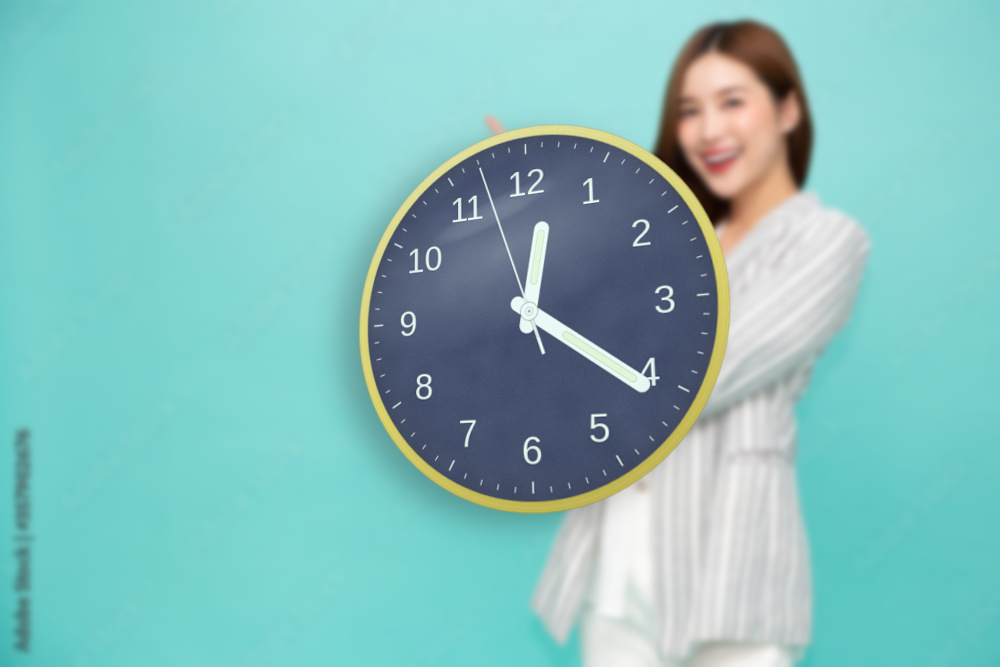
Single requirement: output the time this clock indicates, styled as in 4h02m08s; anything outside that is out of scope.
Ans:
12h20m57s
